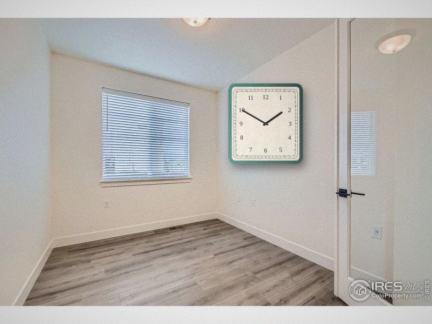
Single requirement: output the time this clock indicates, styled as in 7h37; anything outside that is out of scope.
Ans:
1h50
